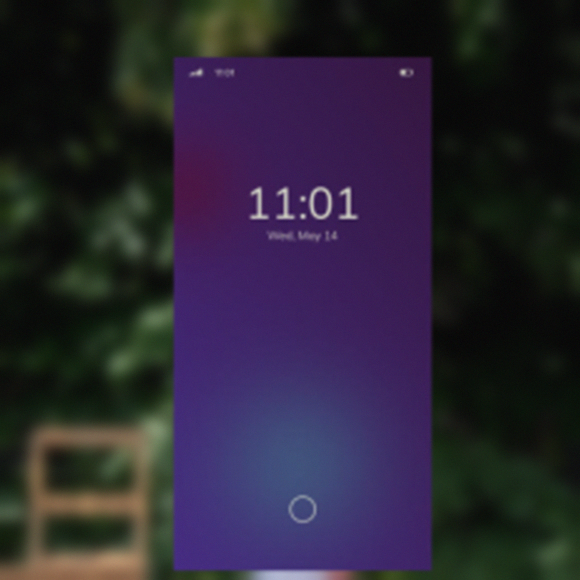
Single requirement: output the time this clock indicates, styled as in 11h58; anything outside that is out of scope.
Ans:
11h01
